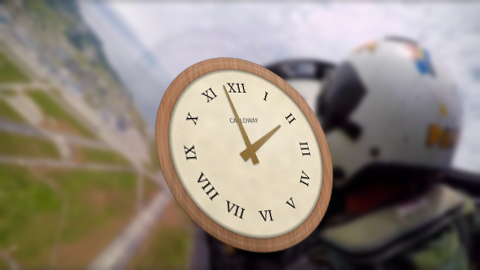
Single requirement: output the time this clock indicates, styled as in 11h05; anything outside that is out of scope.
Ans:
1h58
